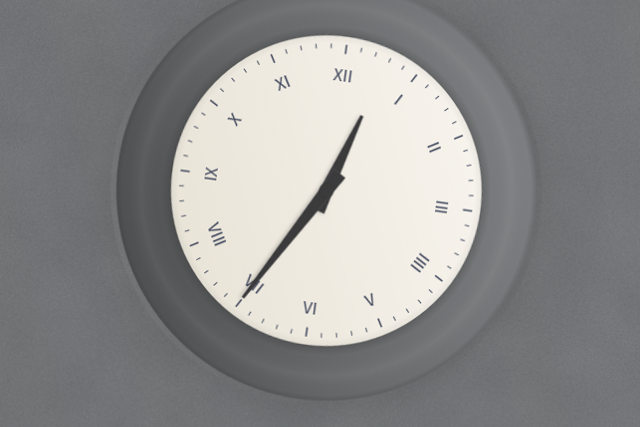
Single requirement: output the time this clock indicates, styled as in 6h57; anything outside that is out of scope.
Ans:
12h35
